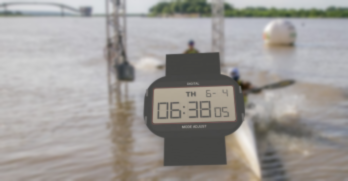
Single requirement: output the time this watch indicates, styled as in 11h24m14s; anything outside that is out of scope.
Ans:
6h38m05s
